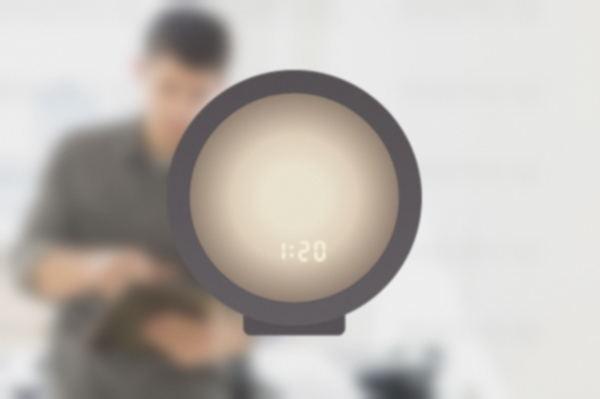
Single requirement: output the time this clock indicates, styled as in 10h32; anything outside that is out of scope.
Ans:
1h20
